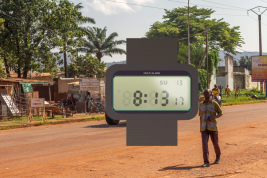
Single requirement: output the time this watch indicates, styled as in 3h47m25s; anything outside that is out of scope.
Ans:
8h13m17s
